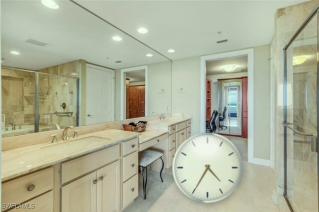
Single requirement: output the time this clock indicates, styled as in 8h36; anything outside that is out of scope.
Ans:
4h35
